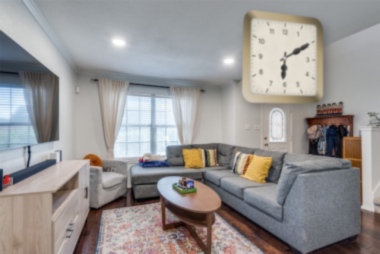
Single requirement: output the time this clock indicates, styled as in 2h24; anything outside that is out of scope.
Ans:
6h10
